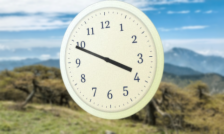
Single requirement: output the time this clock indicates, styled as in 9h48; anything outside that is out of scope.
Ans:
3h49
